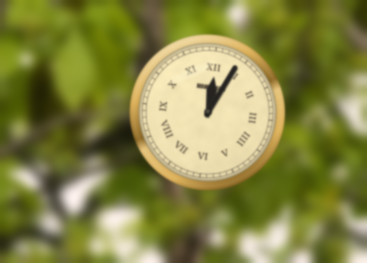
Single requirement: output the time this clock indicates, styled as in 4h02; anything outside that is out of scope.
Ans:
12h04
